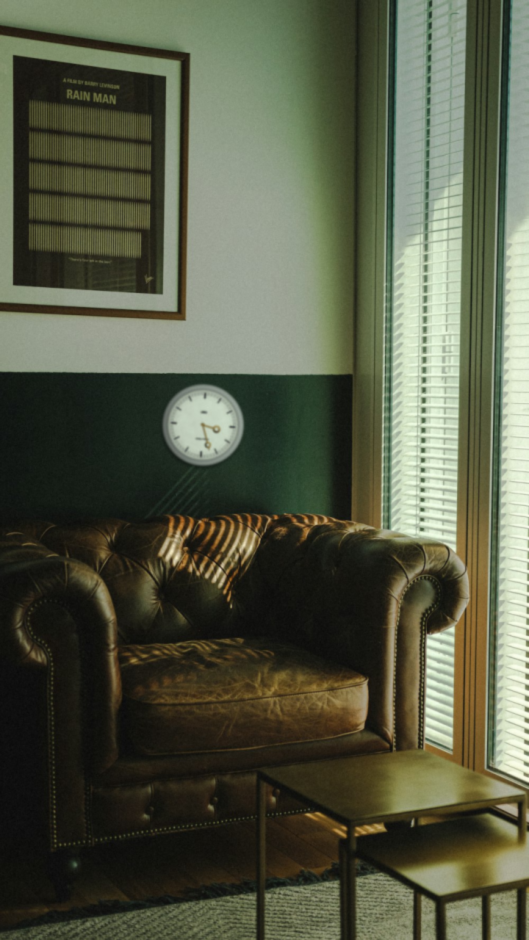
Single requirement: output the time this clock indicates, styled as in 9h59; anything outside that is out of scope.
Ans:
3h27
